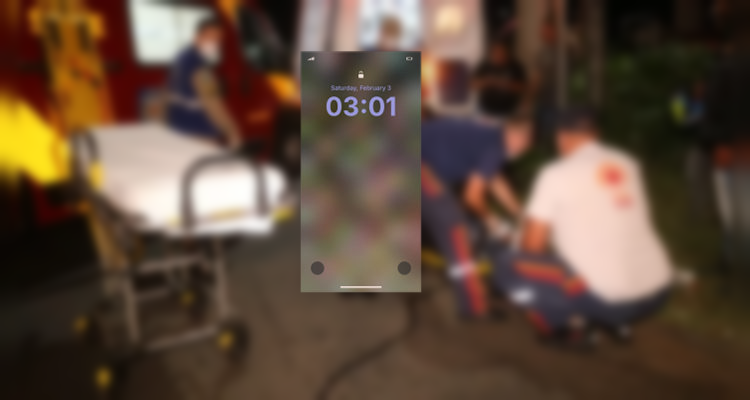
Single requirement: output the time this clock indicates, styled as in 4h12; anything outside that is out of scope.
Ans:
3h01
